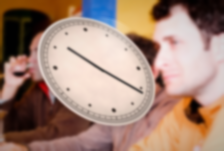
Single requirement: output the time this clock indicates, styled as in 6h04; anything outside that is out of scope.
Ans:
10h21
